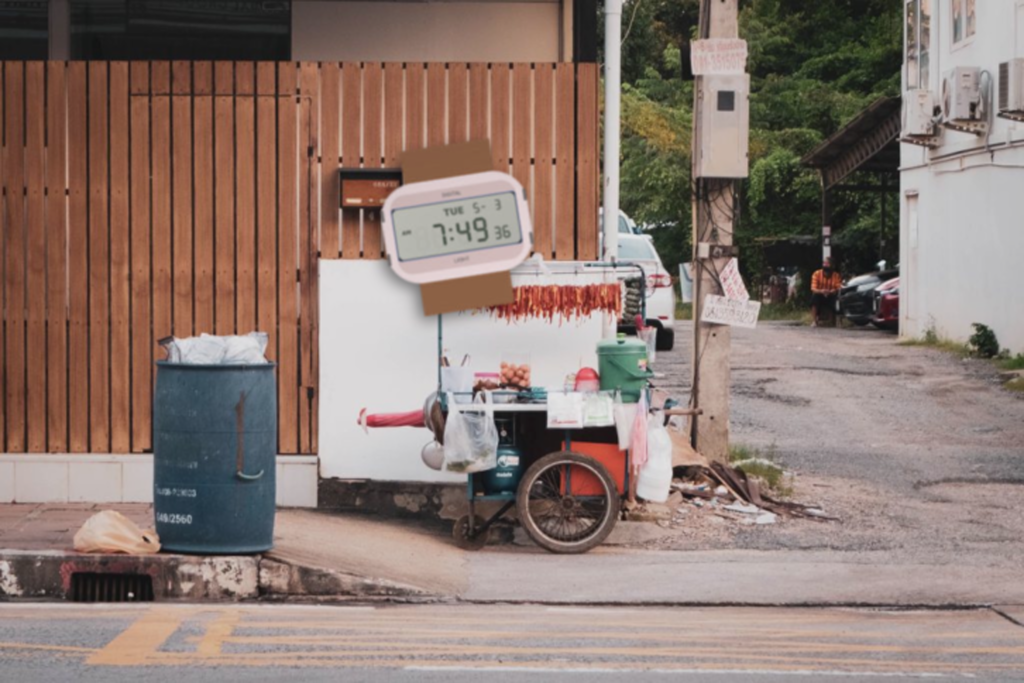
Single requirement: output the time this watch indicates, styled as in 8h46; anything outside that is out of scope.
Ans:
7h49
